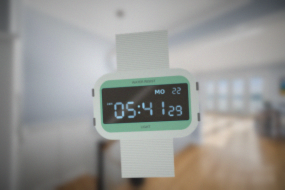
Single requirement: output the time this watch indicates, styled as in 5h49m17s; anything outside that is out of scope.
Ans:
5h41m29s
